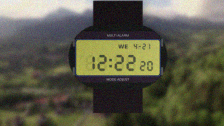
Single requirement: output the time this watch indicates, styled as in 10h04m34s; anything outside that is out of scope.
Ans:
12h22m20s
